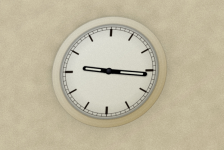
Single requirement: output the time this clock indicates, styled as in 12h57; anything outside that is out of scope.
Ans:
9h16
